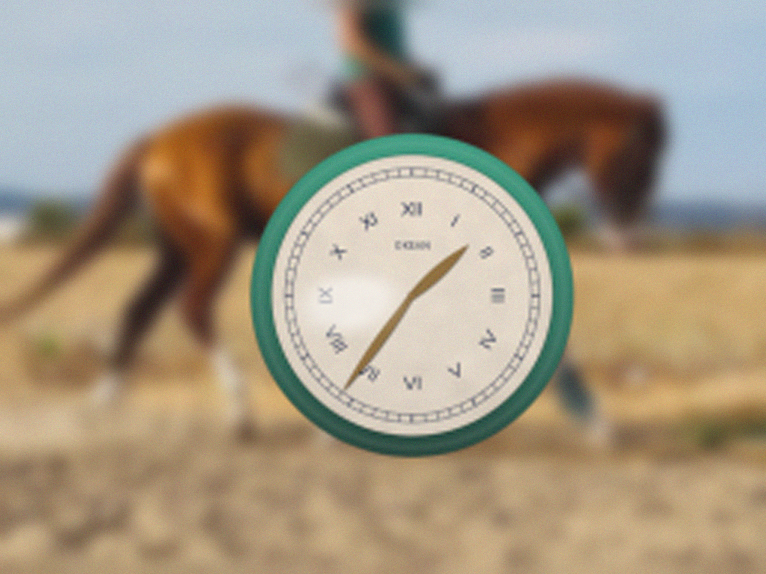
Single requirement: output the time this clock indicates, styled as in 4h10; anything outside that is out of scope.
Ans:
1h36
